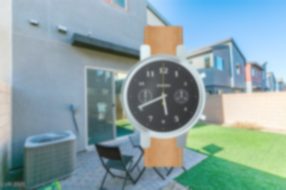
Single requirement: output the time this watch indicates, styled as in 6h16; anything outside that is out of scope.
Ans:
5h41
